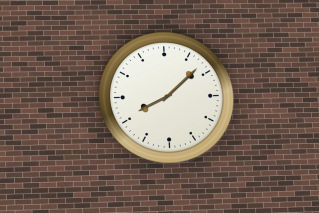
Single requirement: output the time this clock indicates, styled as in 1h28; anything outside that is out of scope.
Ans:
8h08
